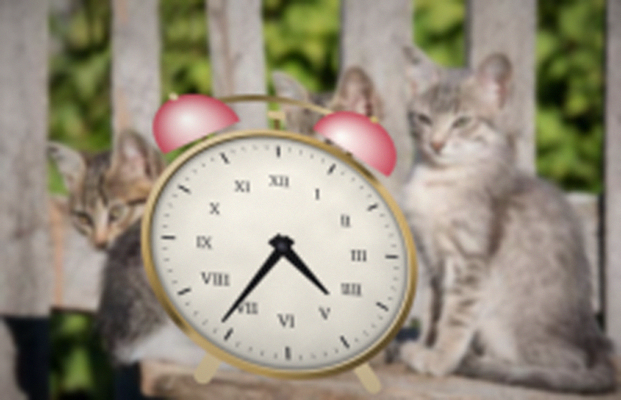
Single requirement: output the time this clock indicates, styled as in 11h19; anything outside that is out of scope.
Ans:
4h36
